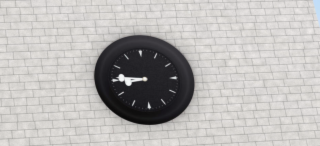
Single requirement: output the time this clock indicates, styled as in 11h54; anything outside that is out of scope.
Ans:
8h46
